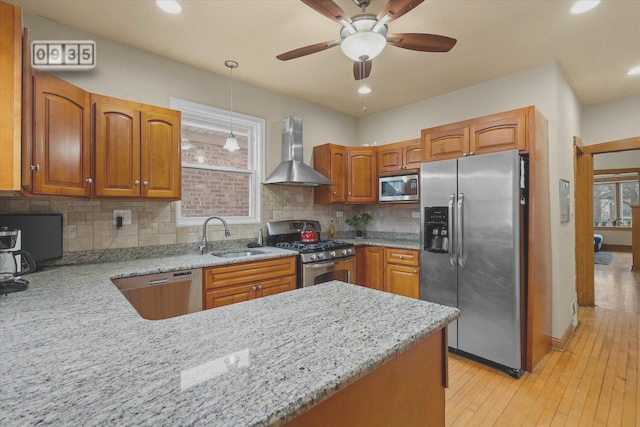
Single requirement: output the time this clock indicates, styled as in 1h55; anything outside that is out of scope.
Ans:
9h35
